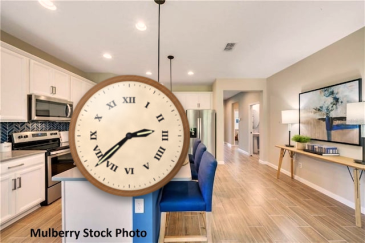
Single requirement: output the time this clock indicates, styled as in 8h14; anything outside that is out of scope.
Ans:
2h38
